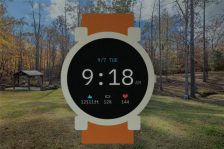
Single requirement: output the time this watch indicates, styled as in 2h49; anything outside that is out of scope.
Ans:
9h18
